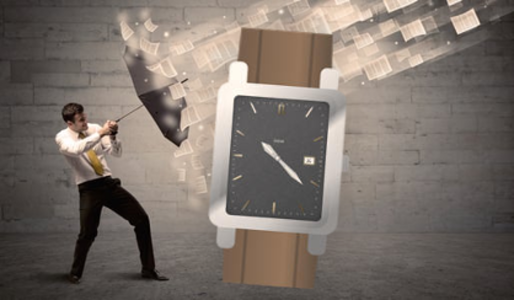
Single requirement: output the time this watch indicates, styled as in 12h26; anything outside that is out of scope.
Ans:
10h22
